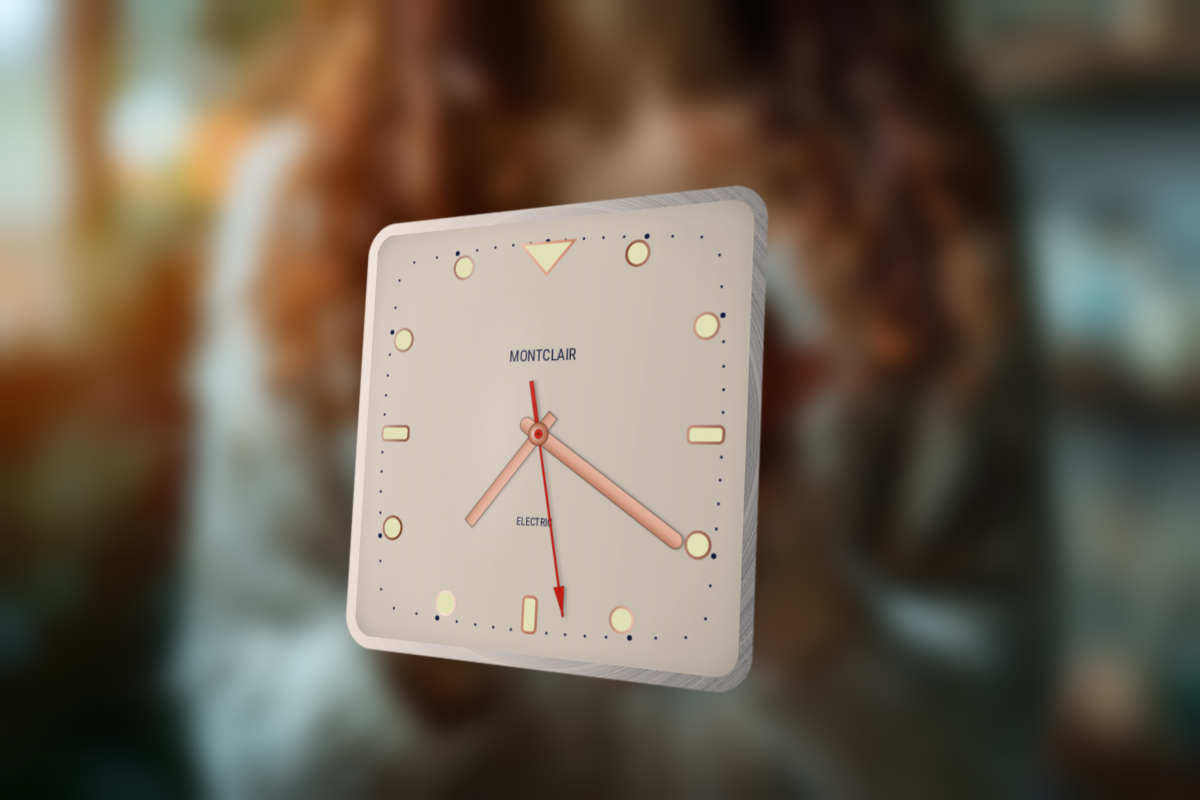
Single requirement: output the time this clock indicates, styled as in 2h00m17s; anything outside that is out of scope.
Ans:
7h20m28s
